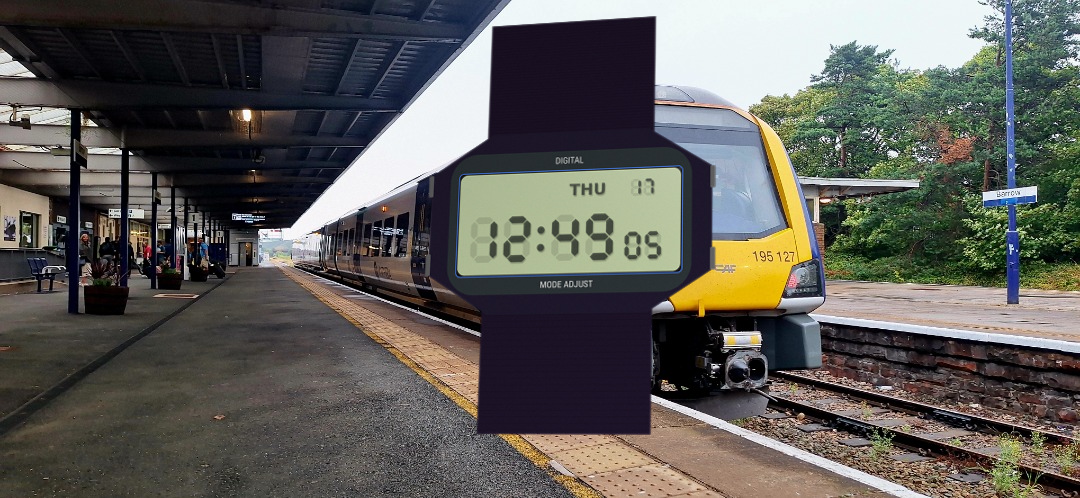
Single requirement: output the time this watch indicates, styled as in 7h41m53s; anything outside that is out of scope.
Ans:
12h49m05s
